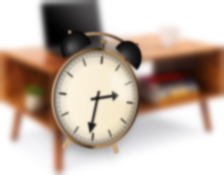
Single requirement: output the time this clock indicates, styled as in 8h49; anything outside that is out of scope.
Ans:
2h31
